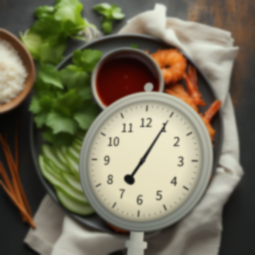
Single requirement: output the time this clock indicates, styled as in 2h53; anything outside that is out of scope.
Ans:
7h05
